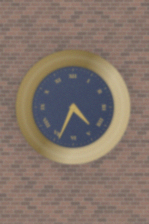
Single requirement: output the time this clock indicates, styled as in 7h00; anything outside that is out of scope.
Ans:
4h34
